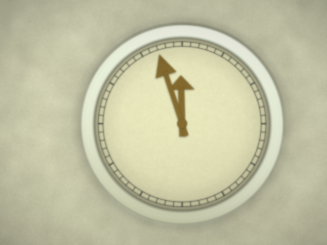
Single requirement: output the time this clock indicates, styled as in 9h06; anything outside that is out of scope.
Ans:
11h57
